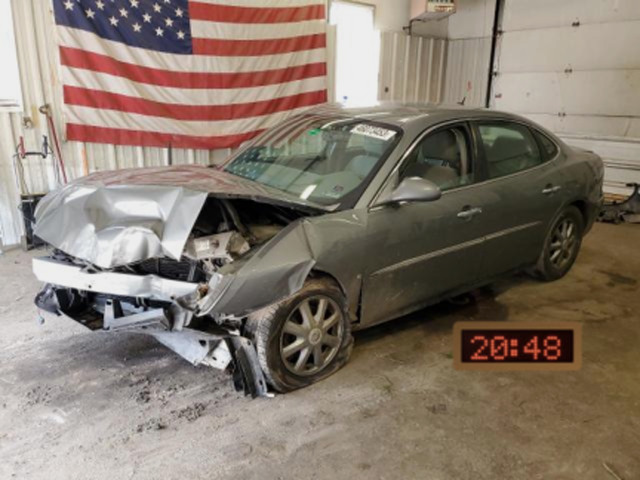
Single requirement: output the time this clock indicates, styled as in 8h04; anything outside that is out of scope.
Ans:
20h48
